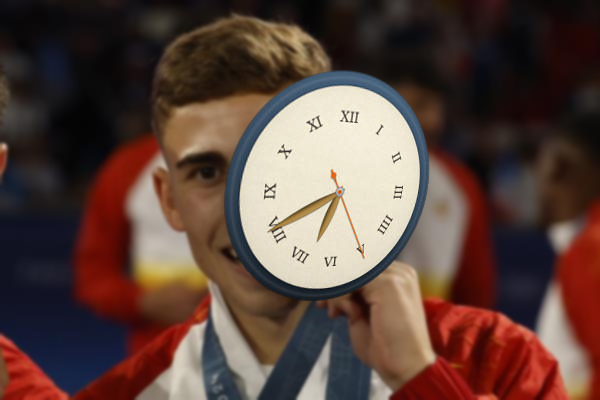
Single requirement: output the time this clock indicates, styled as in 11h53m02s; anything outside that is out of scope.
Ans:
6h40m25s
